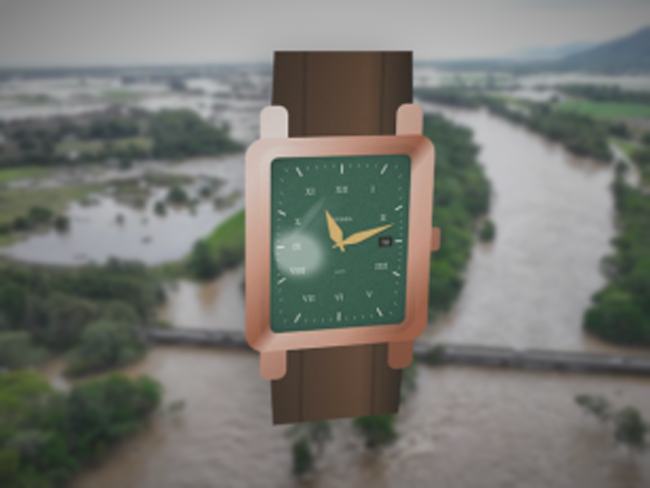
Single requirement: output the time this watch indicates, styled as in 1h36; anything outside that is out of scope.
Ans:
11h12
